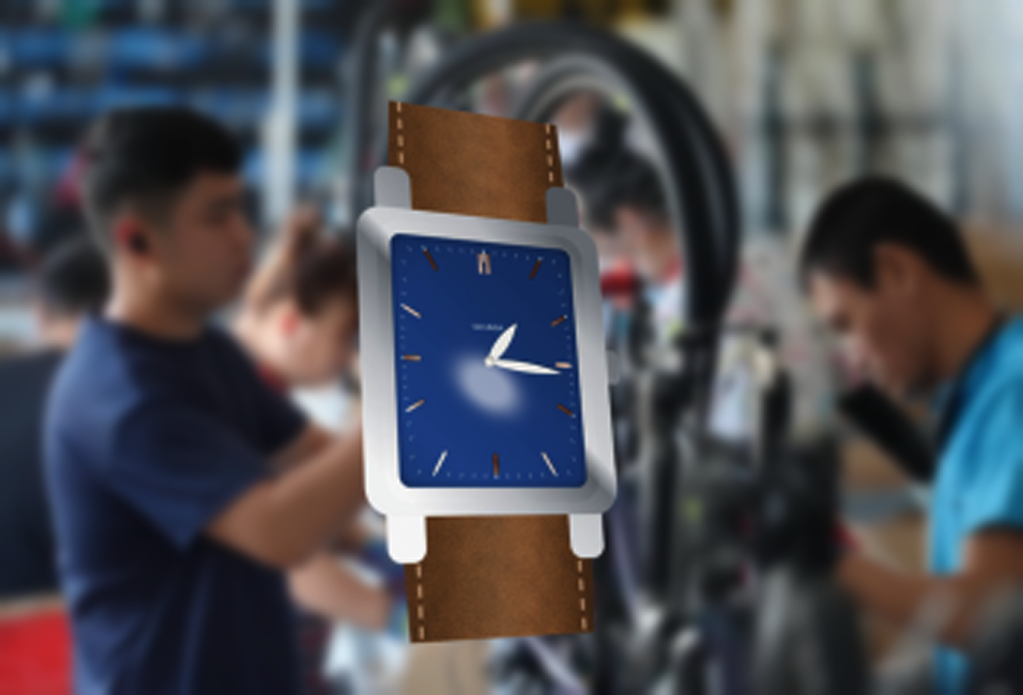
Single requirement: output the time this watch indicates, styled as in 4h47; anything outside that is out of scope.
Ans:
1h16
